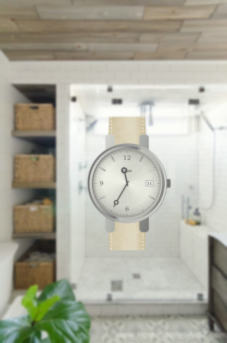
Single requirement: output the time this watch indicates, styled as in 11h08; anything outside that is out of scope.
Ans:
11h35
